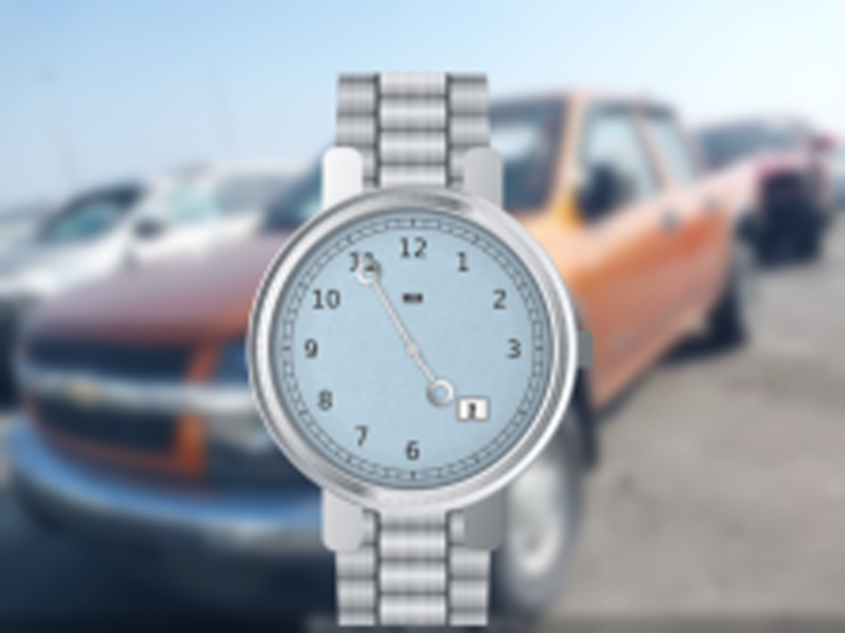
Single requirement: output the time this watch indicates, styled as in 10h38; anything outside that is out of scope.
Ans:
4h55
